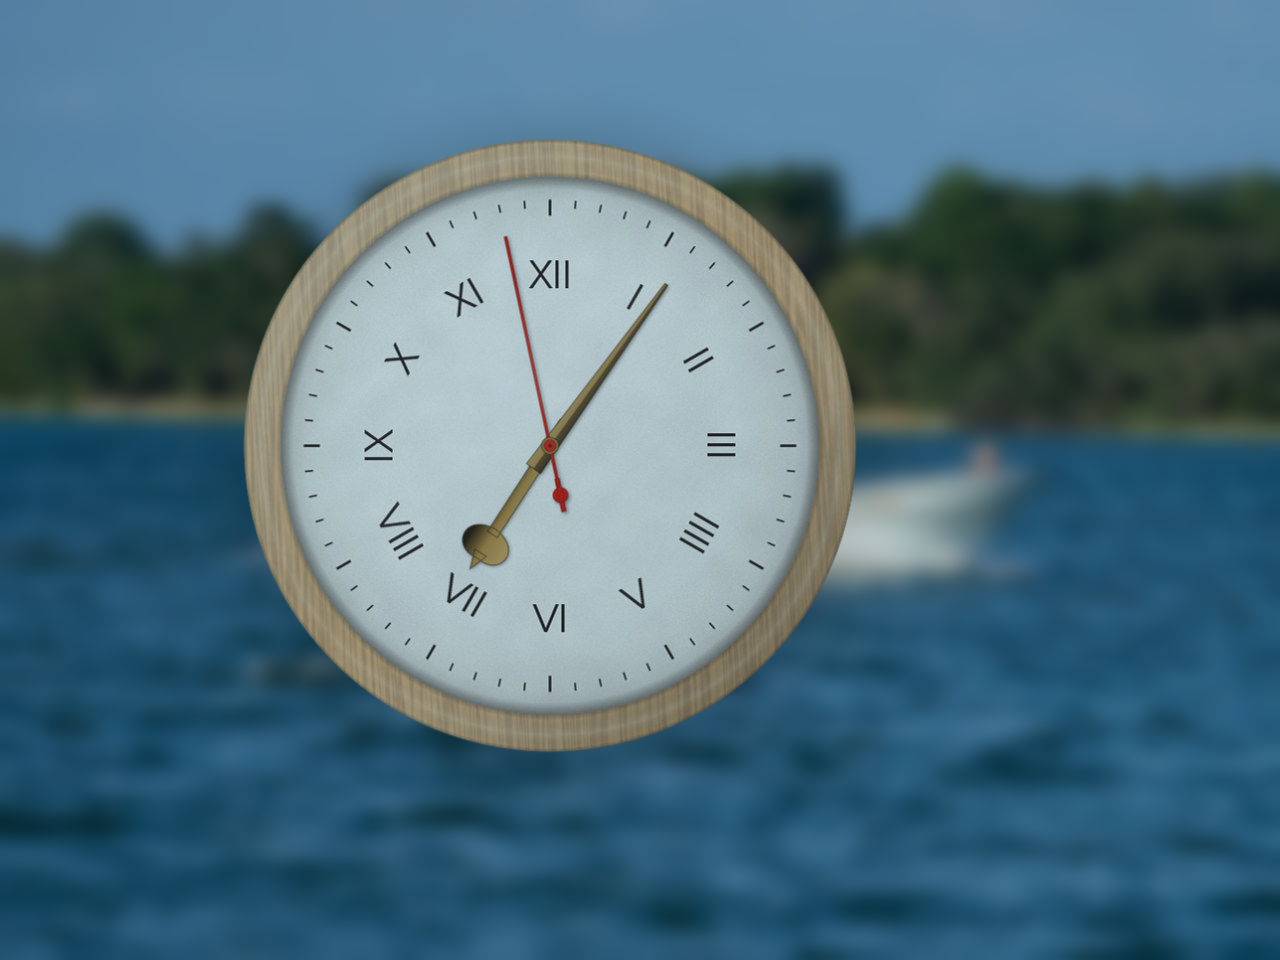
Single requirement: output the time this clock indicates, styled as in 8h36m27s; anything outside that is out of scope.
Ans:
7h05m58s
